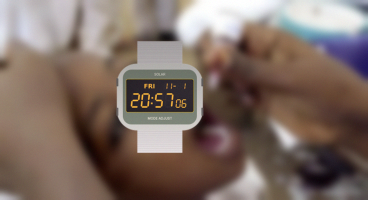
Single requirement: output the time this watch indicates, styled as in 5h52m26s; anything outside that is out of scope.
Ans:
20h57m06s
